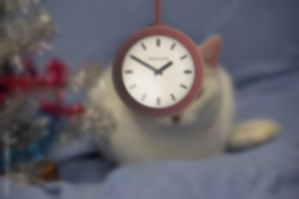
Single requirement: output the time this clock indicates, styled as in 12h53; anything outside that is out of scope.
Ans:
1h50
